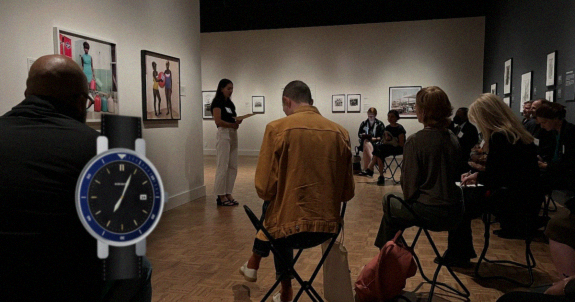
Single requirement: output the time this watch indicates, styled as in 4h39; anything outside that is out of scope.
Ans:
7h04
